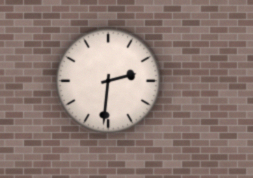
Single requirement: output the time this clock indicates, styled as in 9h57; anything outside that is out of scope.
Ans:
2h31
